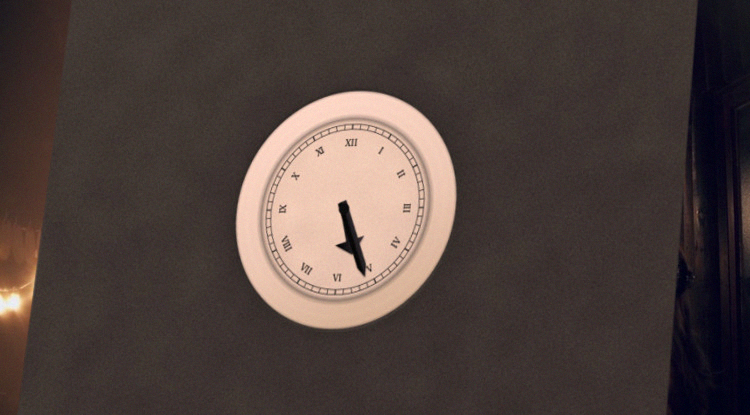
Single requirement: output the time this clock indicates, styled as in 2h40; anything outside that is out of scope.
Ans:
5h26
